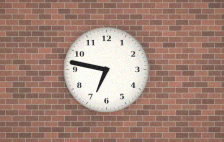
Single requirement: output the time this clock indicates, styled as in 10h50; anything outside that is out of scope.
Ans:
6h47
